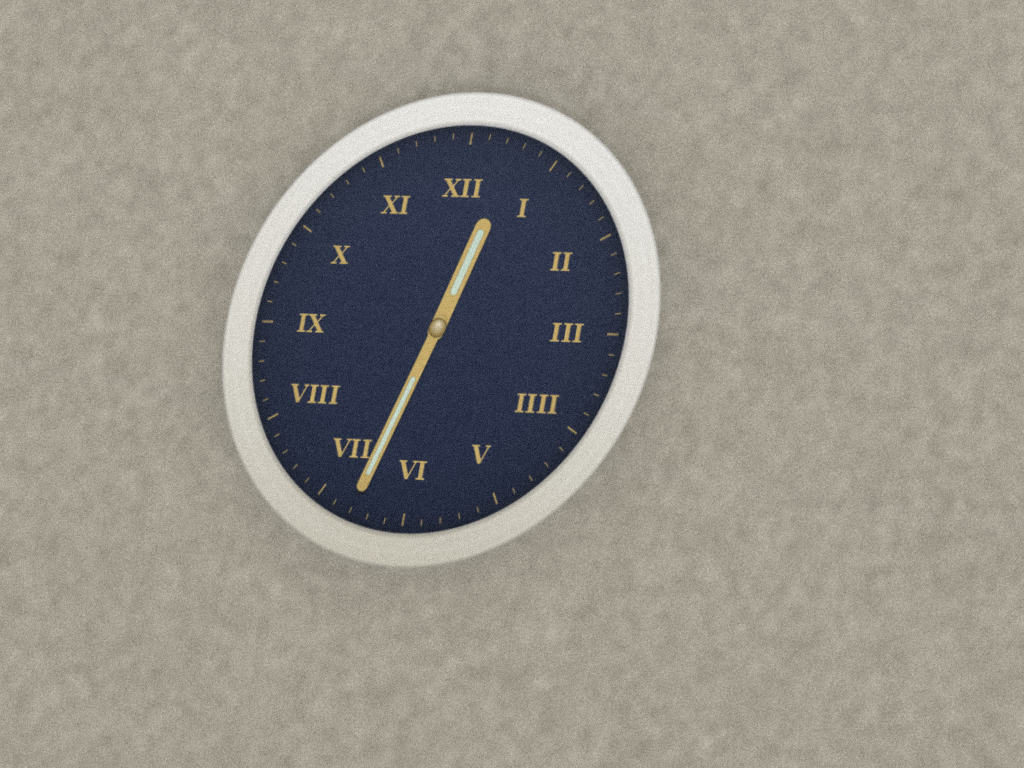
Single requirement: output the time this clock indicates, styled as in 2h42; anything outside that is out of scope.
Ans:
12h33
